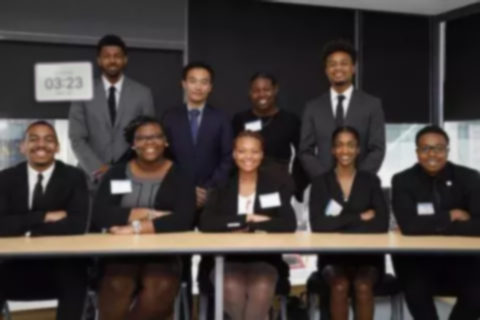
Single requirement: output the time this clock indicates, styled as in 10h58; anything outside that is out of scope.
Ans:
3h23
